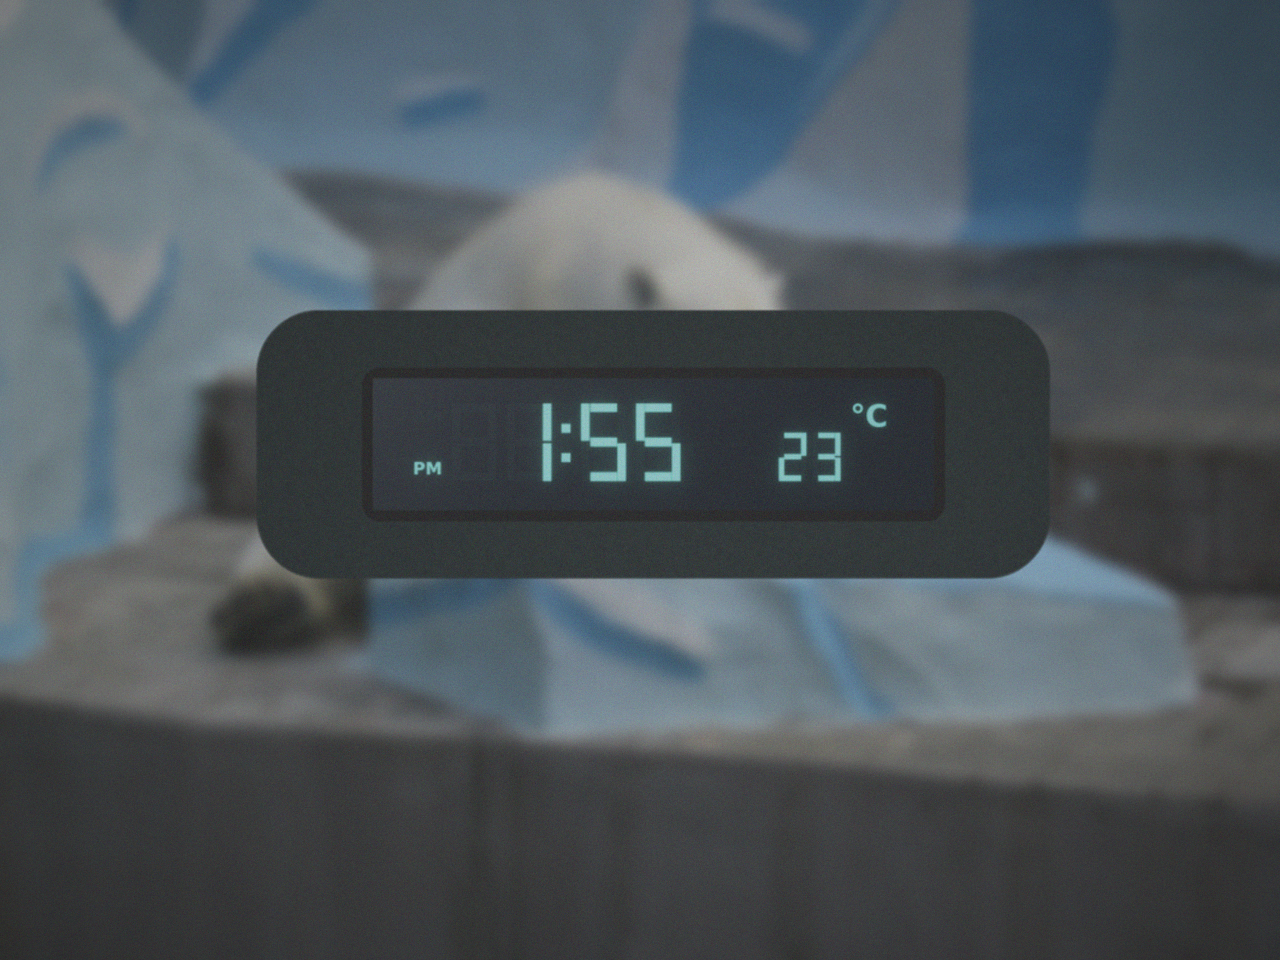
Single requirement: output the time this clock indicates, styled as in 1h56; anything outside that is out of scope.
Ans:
1h55
